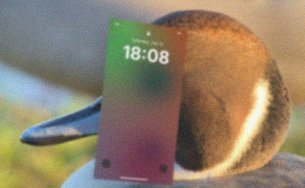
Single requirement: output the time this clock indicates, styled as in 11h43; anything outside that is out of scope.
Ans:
18h08
